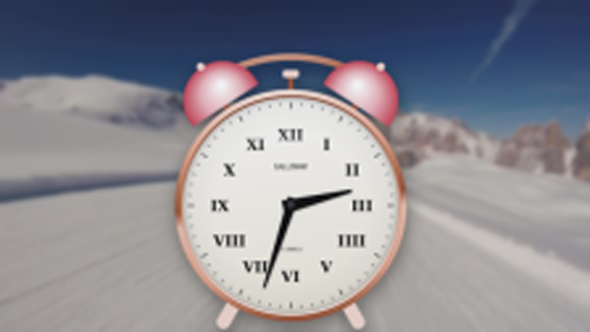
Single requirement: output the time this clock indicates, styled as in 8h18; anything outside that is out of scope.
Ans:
2h33
